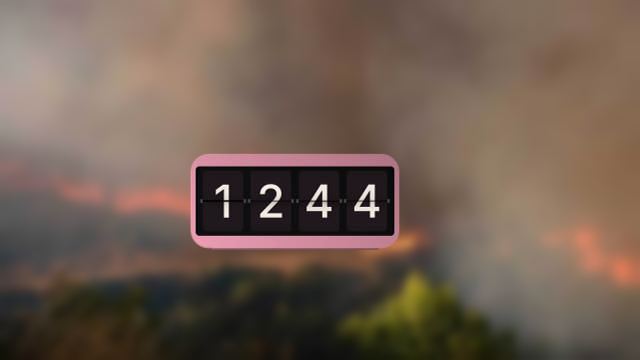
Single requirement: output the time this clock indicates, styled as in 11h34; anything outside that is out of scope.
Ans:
12h44
